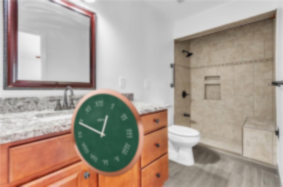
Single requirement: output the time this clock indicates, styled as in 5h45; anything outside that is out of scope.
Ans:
12h49
